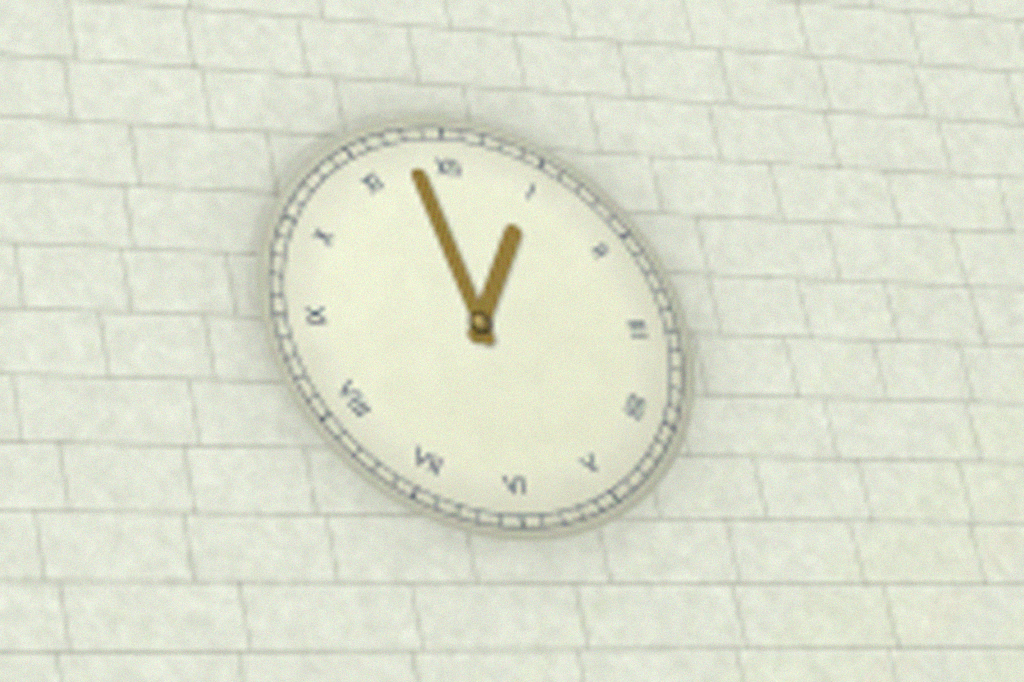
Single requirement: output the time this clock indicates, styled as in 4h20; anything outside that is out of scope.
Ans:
12h58
